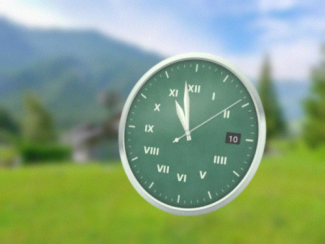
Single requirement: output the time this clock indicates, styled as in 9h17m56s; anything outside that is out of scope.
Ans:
10h58m09s
